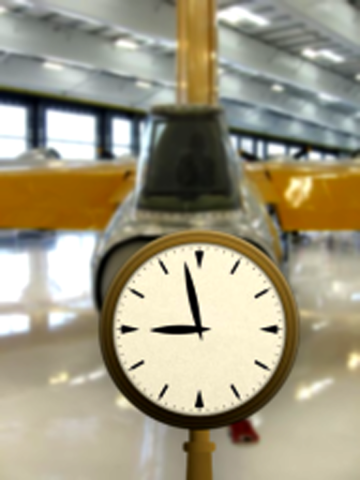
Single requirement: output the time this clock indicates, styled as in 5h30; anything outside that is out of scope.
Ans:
8h58
